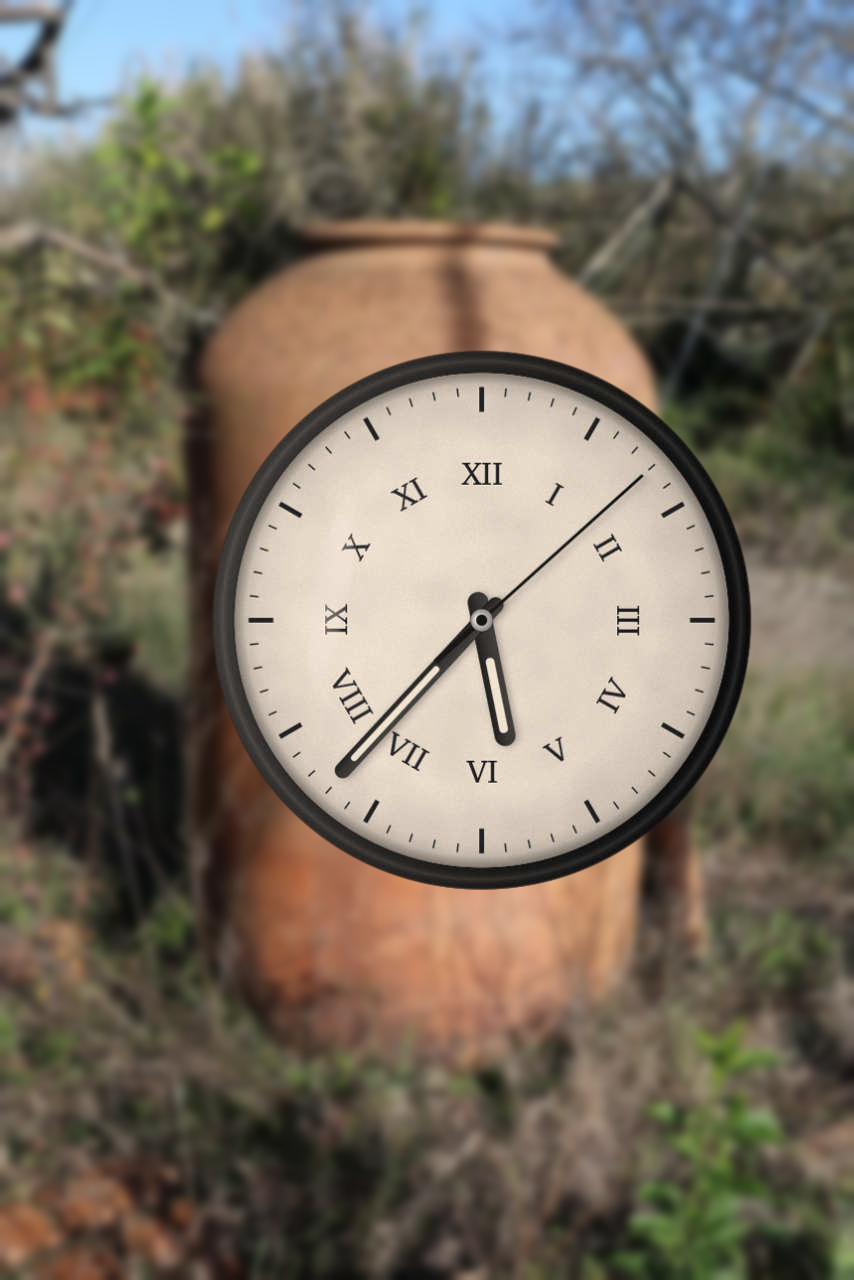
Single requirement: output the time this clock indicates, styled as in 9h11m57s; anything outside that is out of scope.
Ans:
5h37m08s
